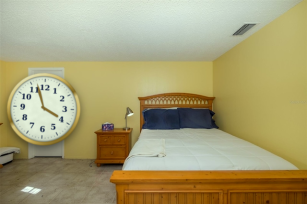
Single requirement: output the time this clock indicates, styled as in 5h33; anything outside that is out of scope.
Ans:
3h57
